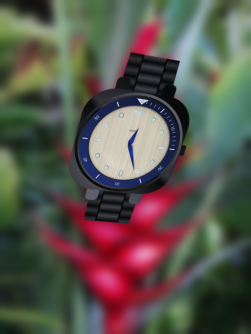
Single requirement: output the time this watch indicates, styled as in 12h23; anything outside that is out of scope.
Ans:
12h26
